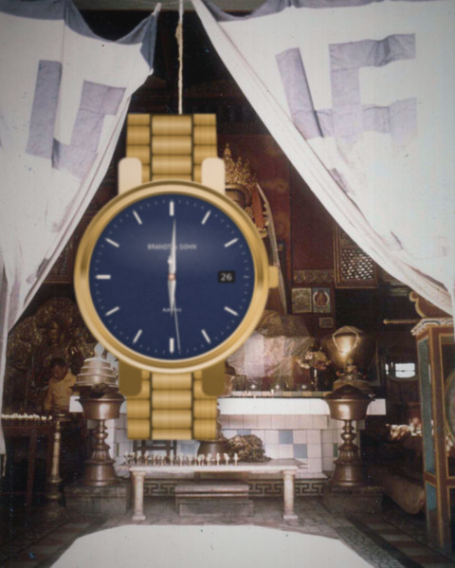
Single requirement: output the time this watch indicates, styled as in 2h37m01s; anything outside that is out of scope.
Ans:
6h00m29s
